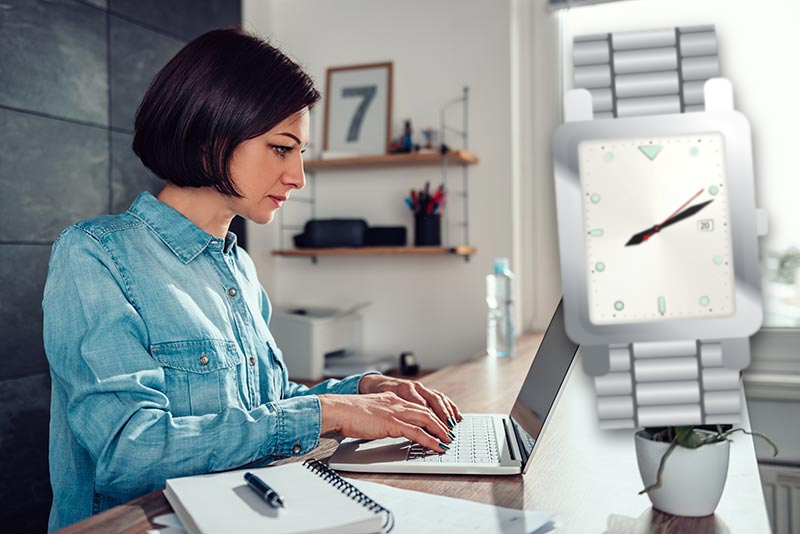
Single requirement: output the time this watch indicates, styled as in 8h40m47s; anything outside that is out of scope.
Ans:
8h11m09s
